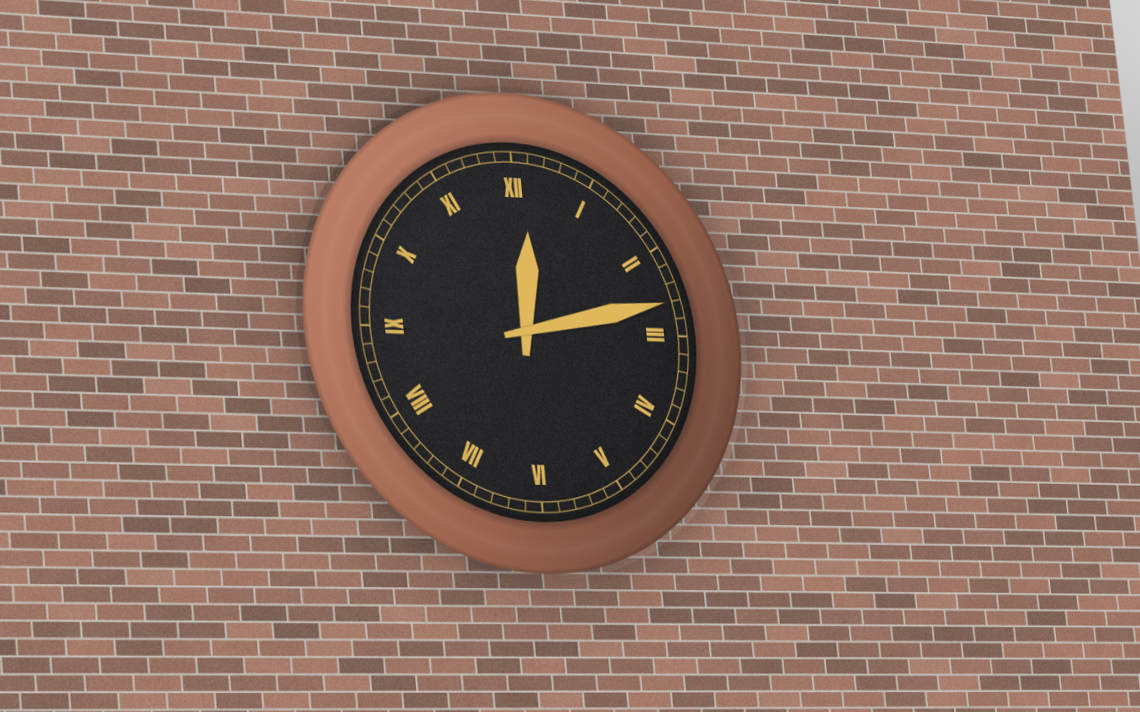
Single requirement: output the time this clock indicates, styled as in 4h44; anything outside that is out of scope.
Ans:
12h13
